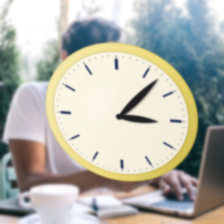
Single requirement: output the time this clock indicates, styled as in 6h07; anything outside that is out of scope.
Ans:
3h07
